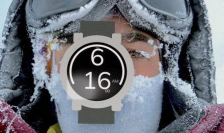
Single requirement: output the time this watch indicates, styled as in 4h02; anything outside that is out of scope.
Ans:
6h16
